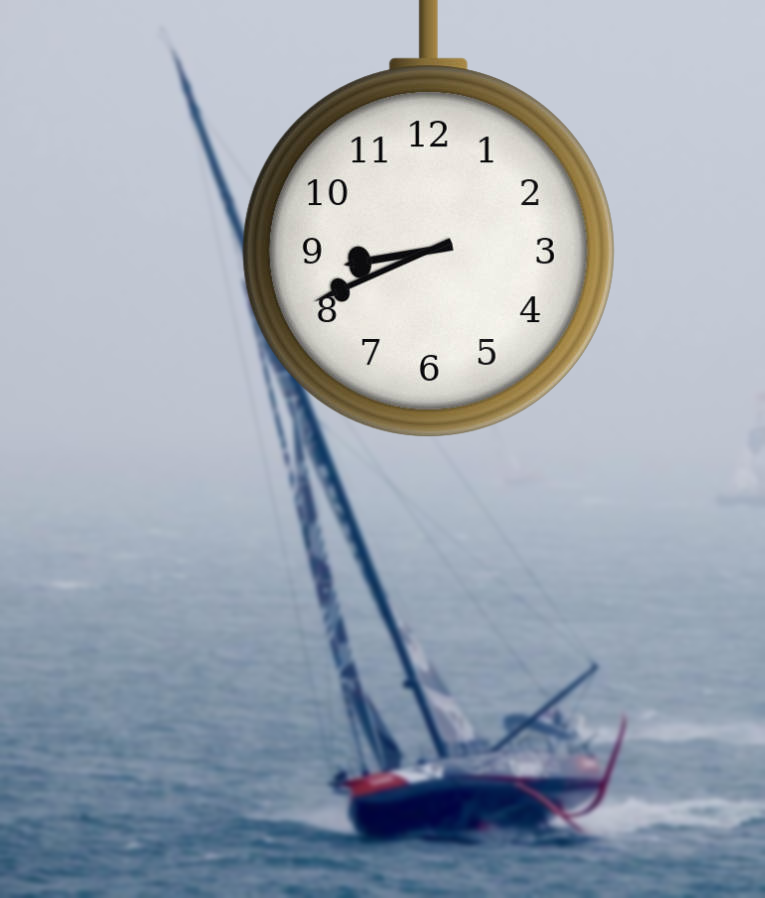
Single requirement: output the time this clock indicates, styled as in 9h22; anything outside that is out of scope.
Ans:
8h41
